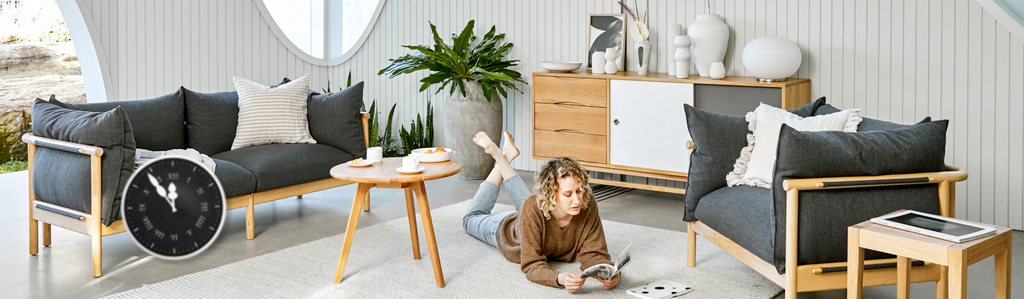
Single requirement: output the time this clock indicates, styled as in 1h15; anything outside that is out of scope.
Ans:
11h54
